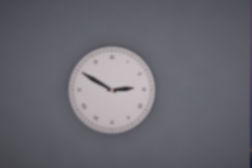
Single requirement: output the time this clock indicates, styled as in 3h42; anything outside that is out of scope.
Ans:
2h50
